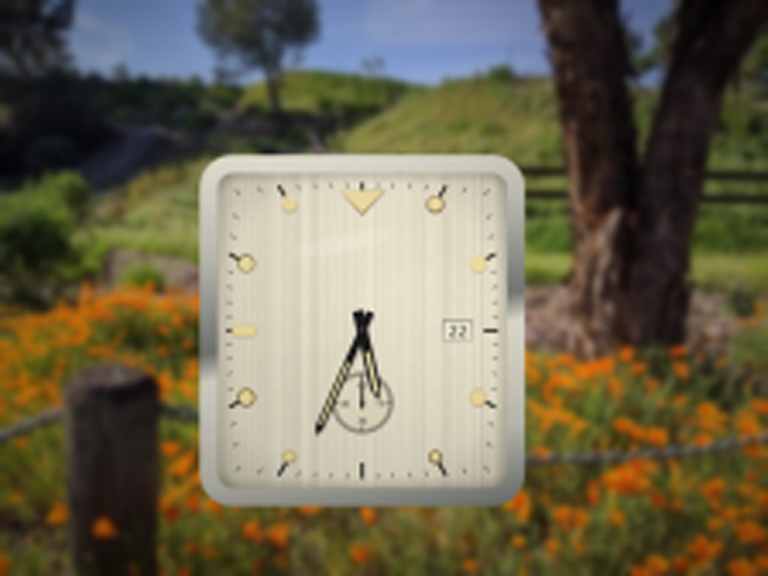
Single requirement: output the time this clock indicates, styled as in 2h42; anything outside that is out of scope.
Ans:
5h34
